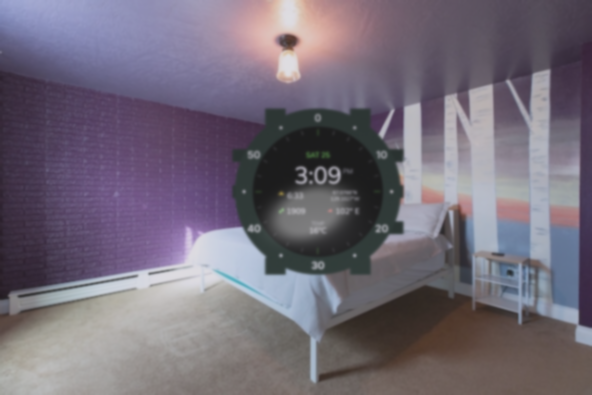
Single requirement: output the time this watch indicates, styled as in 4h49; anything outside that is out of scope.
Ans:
3h09
